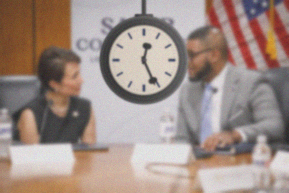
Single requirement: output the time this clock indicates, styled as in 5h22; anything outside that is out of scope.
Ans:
12h26
